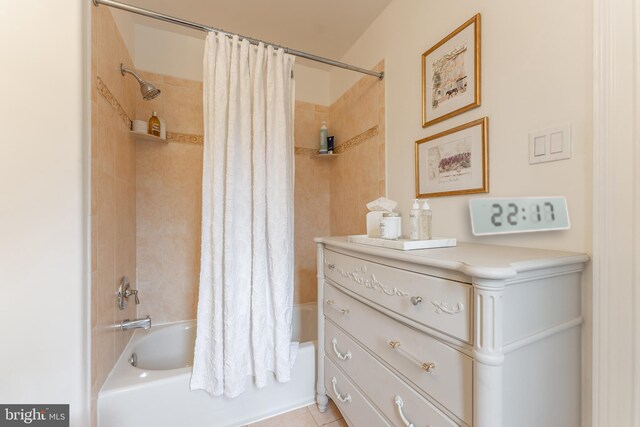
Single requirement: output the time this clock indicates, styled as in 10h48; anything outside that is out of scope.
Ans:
22h17
